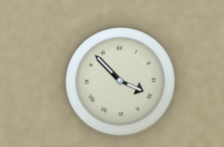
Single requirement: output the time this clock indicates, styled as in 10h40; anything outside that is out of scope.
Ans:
3h53
